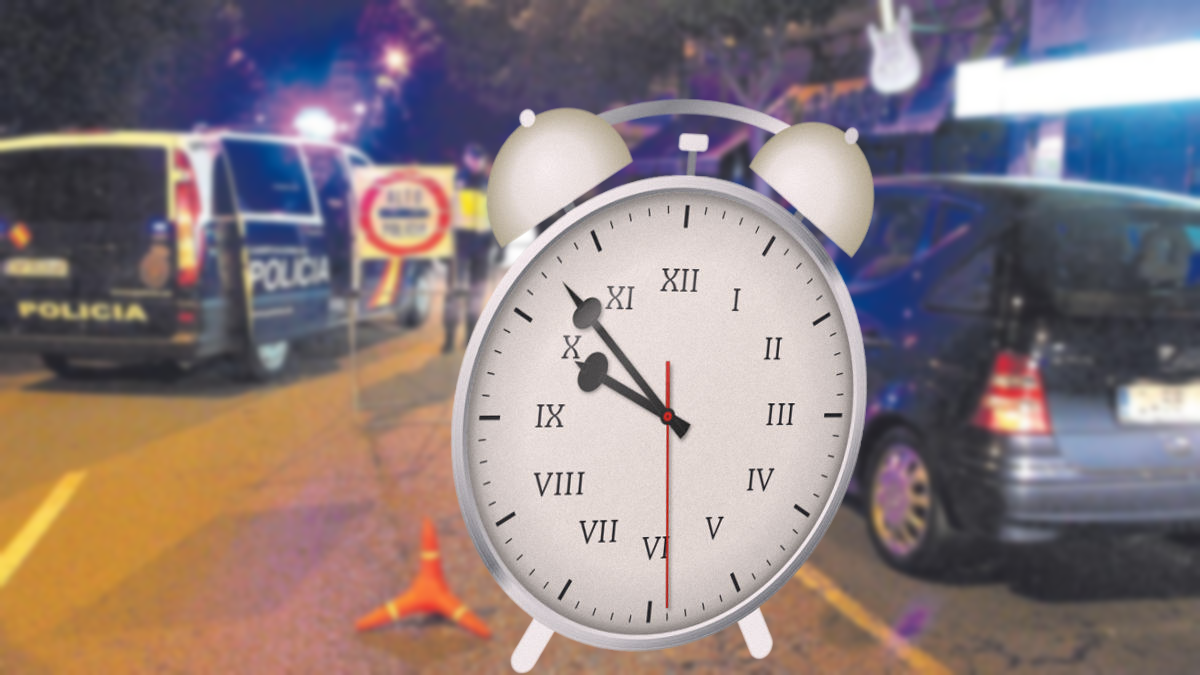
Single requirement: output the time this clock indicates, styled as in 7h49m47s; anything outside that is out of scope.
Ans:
9h52m29s
